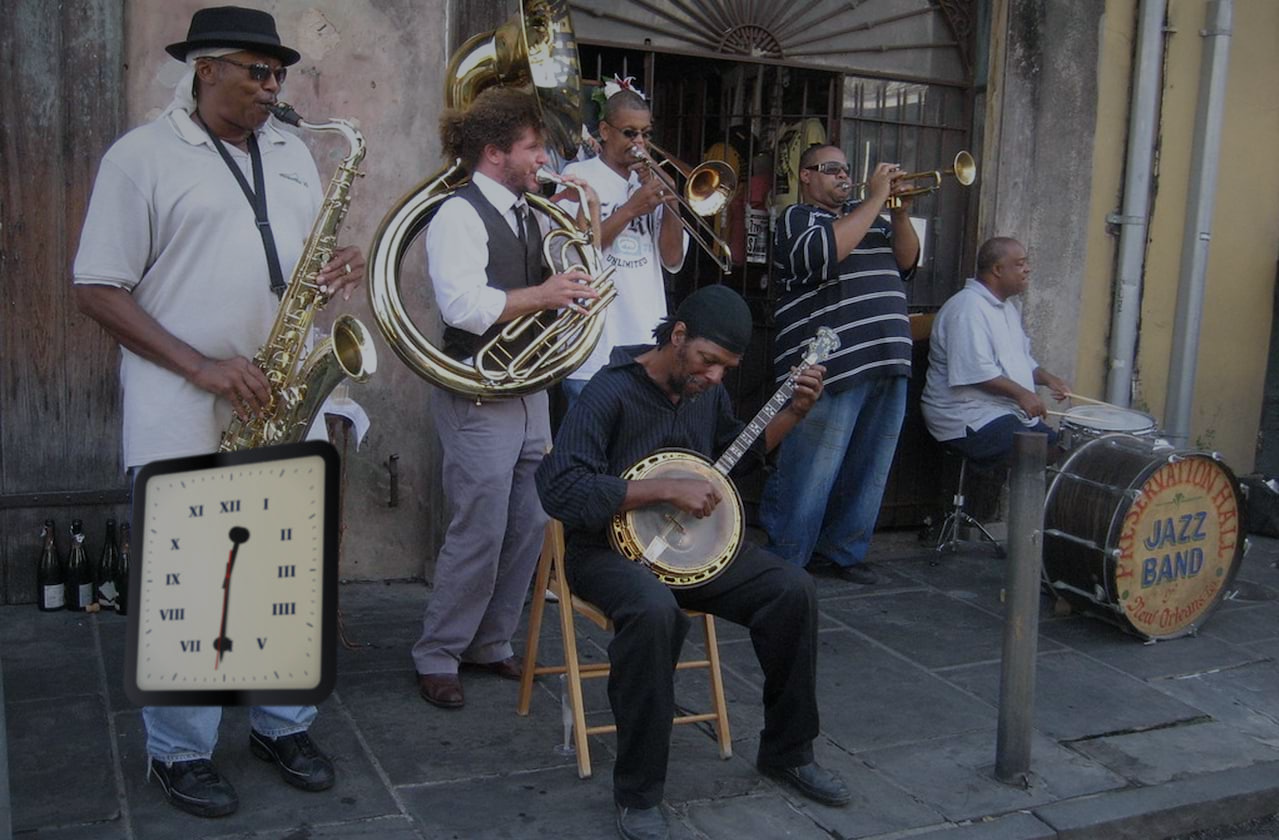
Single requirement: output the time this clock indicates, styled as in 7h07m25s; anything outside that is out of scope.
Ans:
12h30m31s
